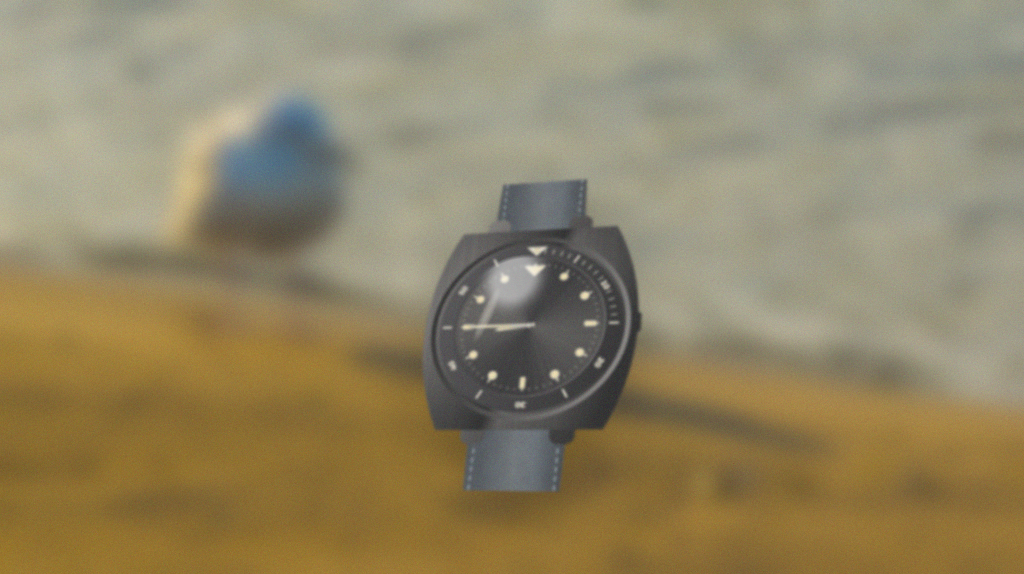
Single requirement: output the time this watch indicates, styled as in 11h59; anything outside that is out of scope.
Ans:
8h45
